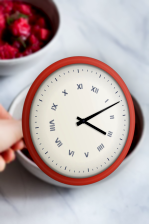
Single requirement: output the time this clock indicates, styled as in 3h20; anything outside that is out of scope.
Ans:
3h07
